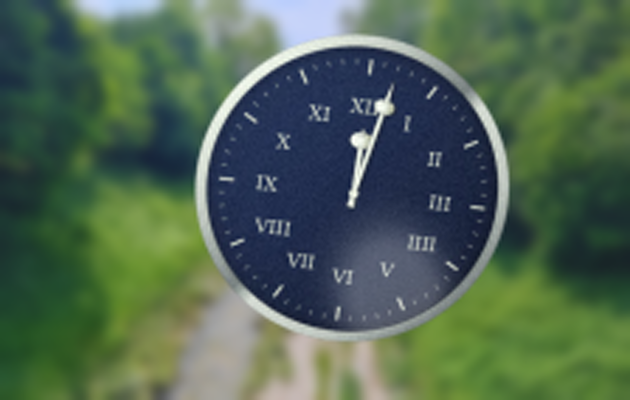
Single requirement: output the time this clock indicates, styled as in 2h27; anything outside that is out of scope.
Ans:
12h02
